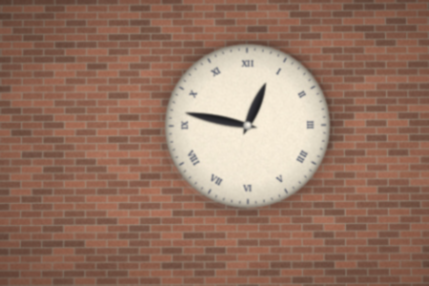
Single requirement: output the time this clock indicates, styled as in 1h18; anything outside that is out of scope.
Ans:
12h47
